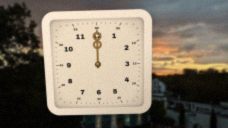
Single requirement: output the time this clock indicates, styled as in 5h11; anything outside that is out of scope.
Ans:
12h00
